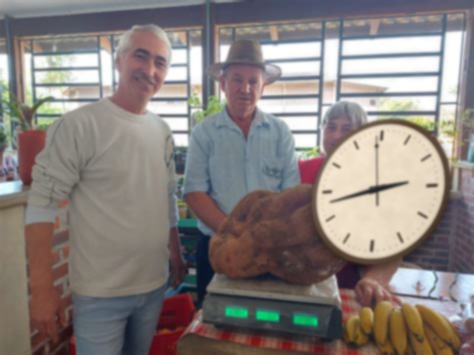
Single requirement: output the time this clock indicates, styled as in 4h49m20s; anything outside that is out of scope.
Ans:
2h42m59s
